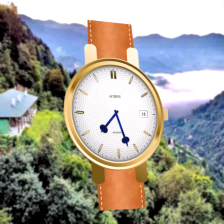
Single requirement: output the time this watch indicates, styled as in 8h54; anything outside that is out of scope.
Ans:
7h27
